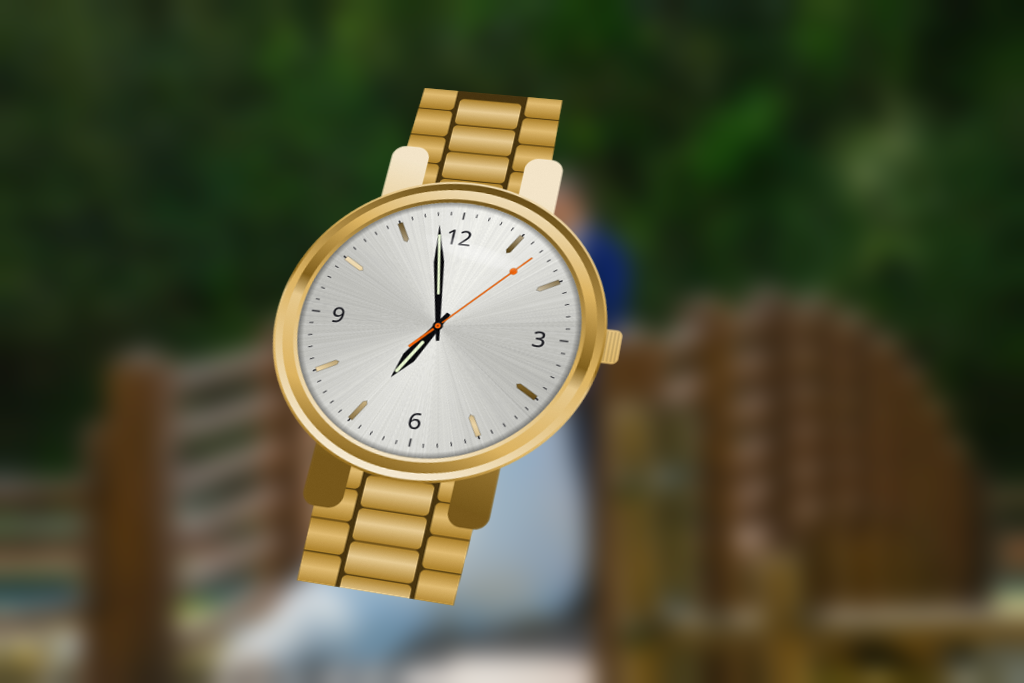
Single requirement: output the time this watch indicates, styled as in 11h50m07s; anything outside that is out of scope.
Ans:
6h58m07s
